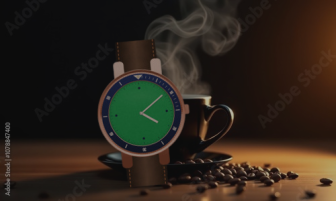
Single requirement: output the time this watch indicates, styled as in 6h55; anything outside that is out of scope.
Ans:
4h09
